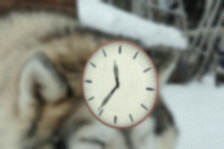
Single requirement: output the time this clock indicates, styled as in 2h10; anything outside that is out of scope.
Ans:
11h36
